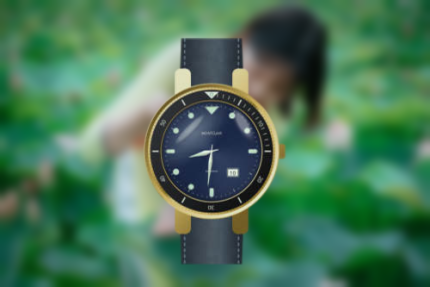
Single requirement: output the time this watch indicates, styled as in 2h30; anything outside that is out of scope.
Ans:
8h31
